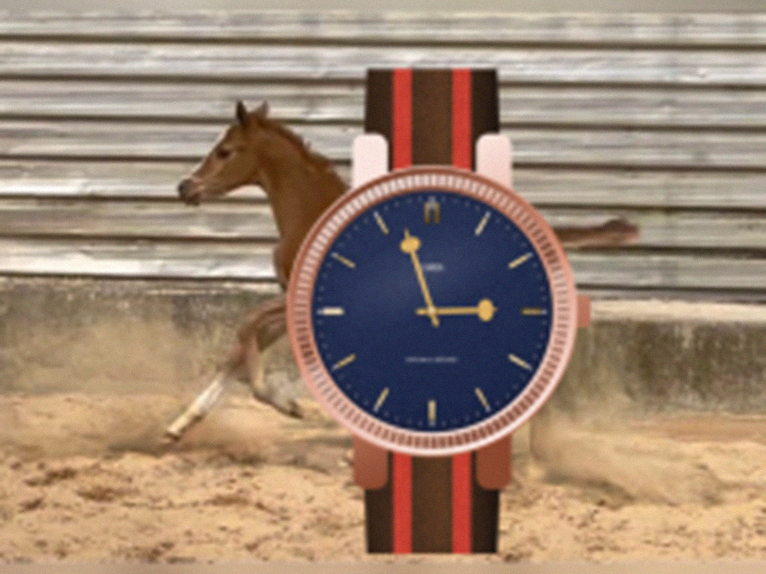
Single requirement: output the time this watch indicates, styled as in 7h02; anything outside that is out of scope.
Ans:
2h57
